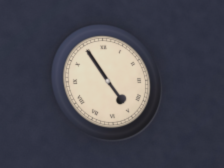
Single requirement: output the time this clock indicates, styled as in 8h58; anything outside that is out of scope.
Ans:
4h55
